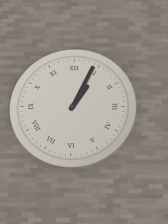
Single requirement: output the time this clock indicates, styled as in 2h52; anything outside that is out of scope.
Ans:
1h04
